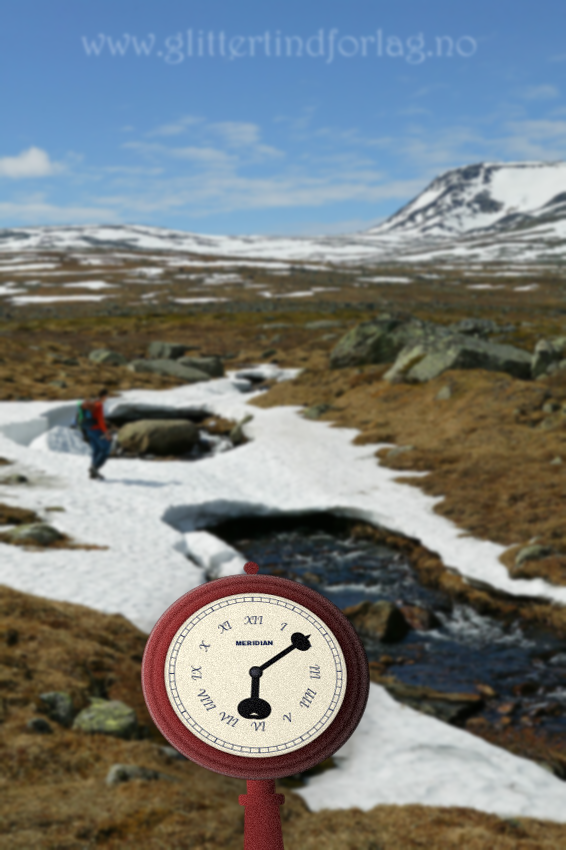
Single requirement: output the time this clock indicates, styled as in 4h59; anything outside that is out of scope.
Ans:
6h09
